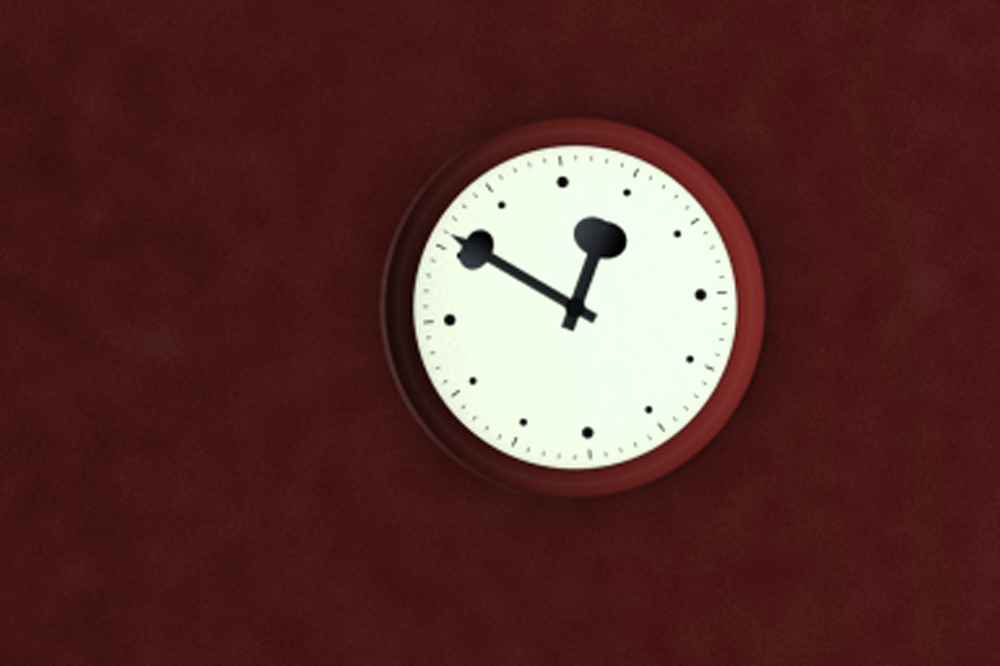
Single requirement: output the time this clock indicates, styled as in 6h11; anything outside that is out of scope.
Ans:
12h51
